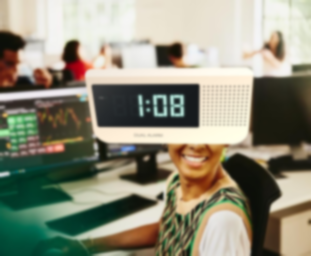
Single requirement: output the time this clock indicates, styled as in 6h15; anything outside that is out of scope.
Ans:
1h08
